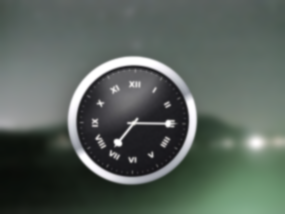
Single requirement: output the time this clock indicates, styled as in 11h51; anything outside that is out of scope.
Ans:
7h15
